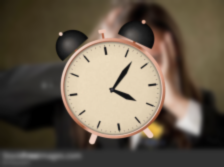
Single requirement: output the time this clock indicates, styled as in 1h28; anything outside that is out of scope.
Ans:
4h07
